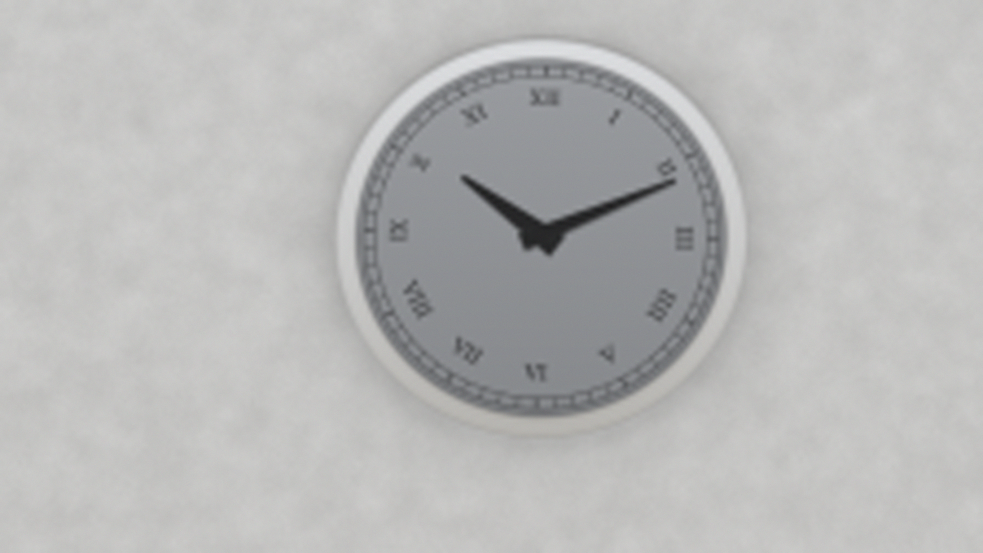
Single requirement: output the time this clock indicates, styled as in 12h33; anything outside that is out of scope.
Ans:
10h11
